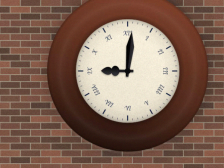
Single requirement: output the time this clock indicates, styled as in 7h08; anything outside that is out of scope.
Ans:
9h01
